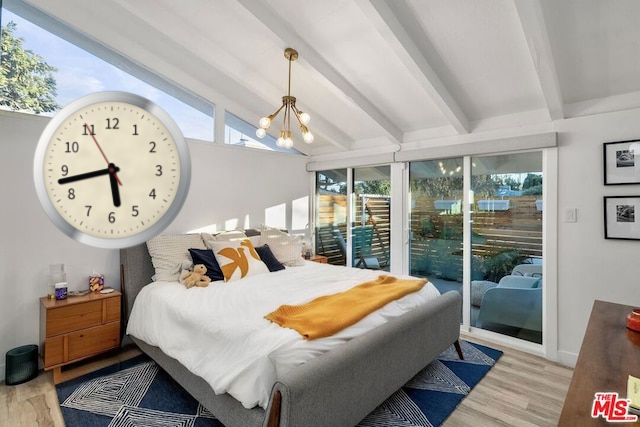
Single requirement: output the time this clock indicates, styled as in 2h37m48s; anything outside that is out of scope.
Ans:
5h42m55s
